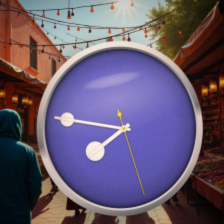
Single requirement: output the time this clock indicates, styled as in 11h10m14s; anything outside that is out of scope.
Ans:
7h46m27s
